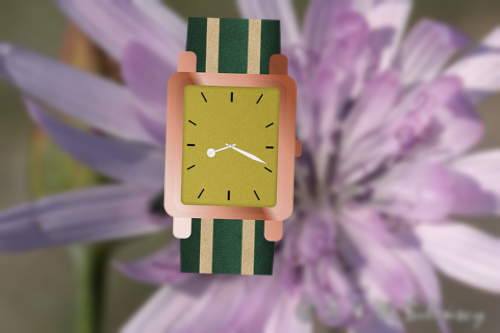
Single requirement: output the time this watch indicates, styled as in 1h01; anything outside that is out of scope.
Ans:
8h19
